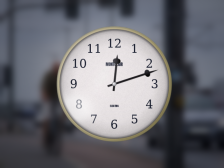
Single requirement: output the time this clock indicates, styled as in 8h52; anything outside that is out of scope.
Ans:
12h12
